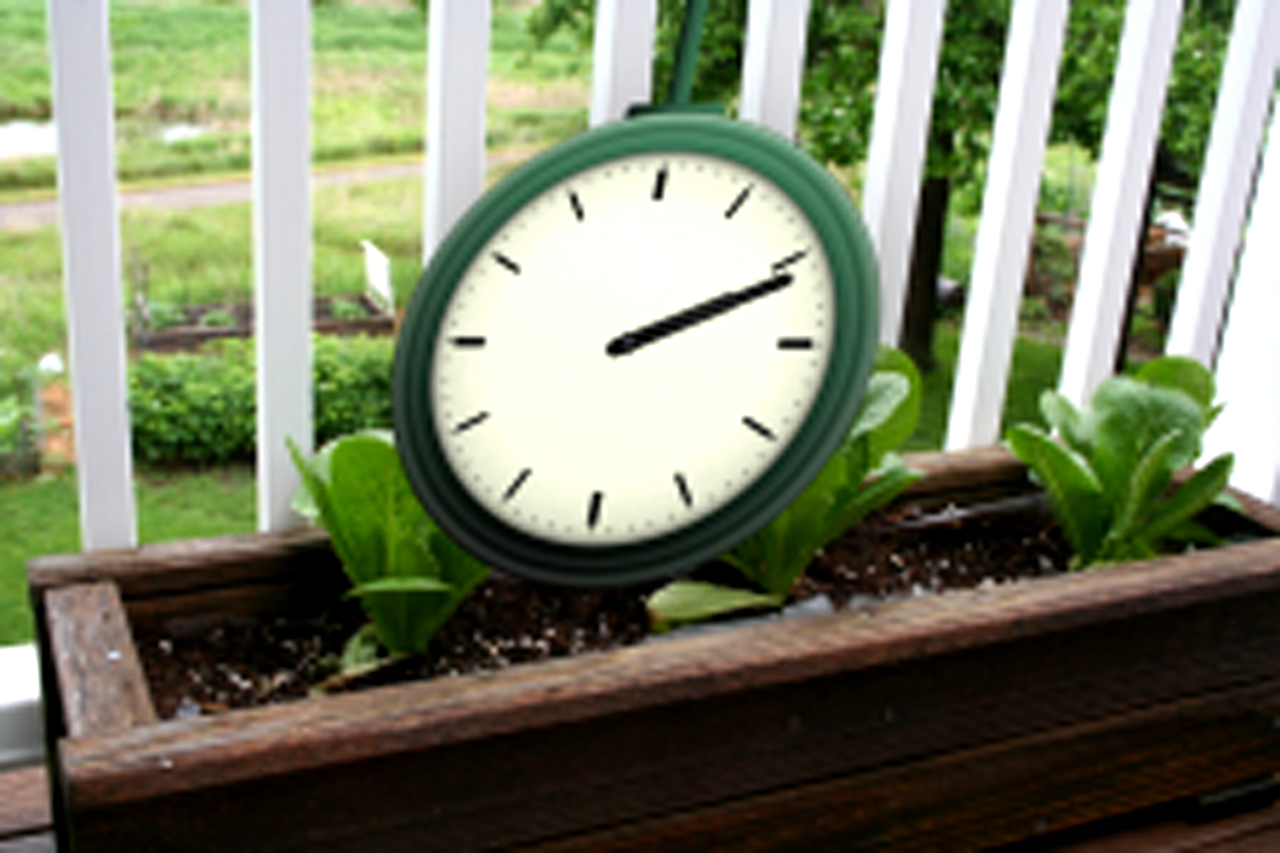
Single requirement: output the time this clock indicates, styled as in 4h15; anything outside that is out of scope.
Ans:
2h11
